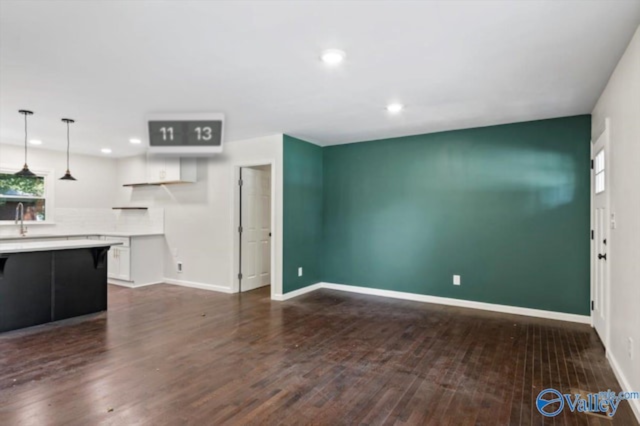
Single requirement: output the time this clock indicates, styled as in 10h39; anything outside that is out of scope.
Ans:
11h13
